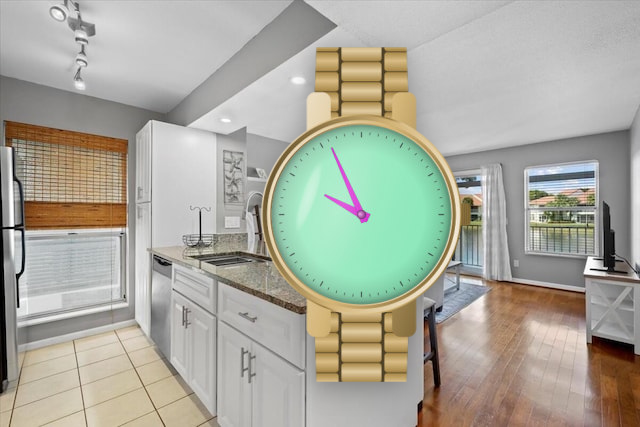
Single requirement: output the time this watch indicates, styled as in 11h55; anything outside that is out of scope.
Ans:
9h56
